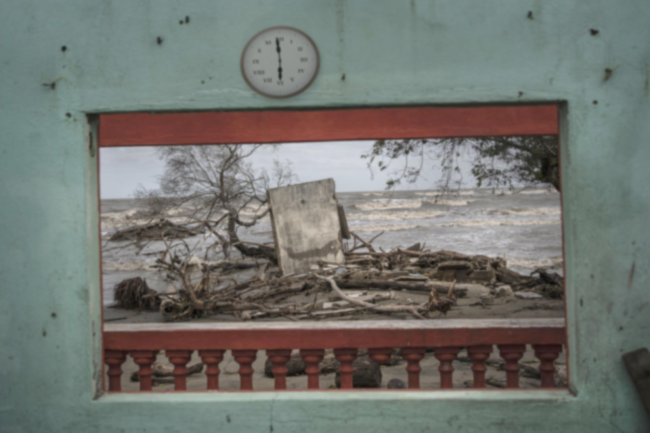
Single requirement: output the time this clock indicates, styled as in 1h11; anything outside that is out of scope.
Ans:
5h59
